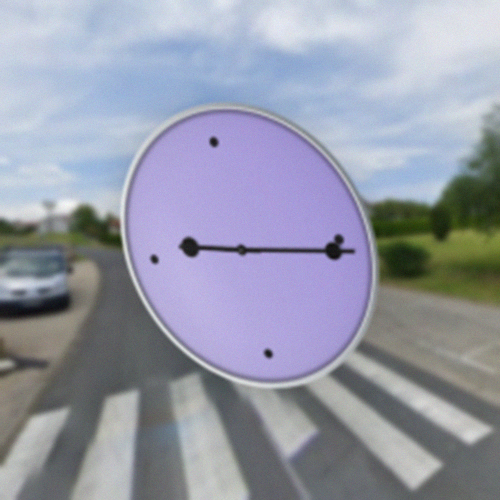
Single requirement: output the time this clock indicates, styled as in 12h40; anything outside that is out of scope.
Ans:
9h16
